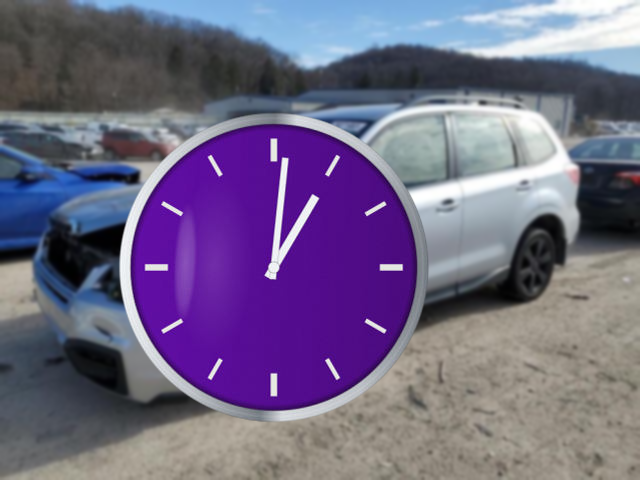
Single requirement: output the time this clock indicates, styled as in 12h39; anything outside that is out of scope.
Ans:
1h01
